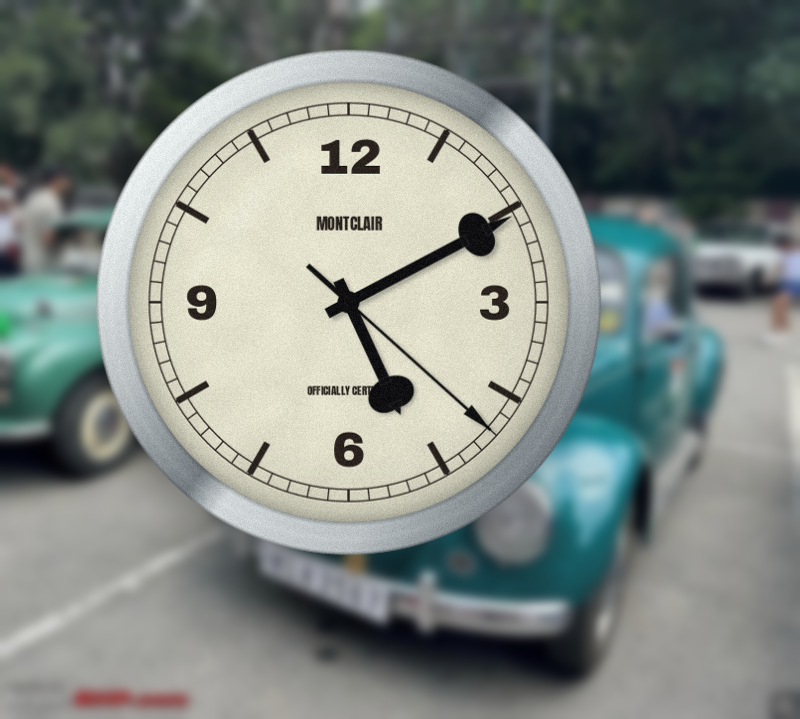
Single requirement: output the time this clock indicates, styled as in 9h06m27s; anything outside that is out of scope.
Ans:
5h10m22s
